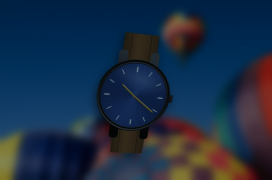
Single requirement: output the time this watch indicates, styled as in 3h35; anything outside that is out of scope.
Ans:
10h21
